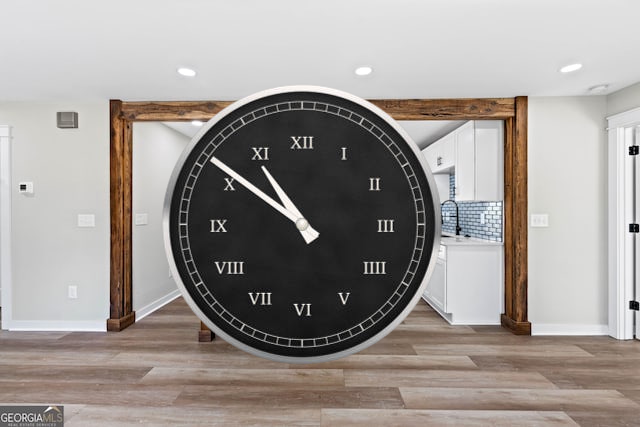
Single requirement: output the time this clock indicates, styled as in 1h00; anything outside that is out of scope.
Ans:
10h51
